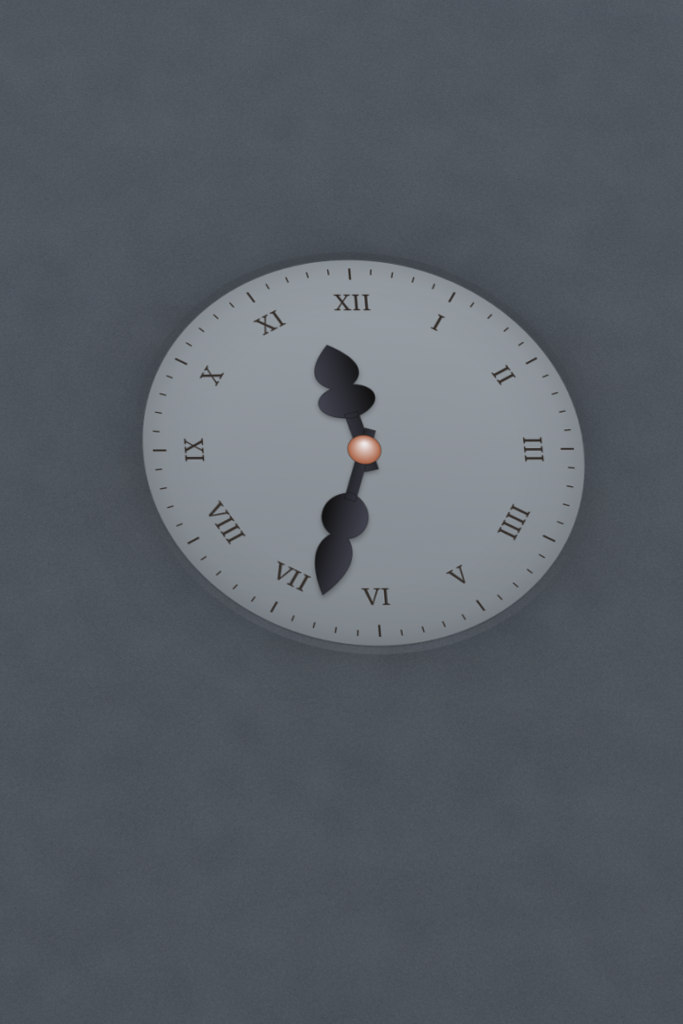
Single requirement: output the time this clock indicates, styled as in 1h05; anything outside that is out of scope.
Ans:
11h33
